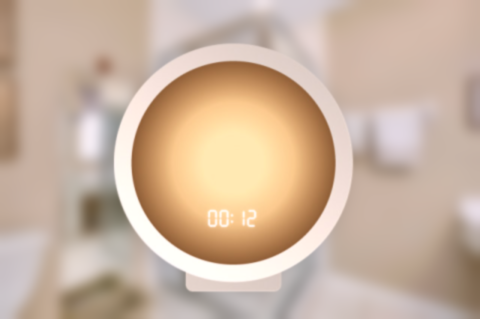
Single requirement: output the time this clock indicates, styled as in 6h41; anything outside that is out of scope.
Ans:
0h12
